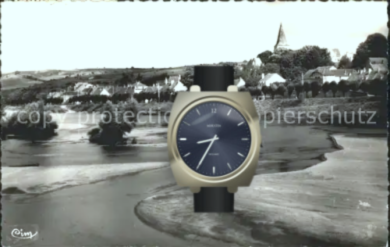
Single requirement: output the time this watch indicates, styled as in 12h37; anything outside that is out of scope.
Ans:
8h35
